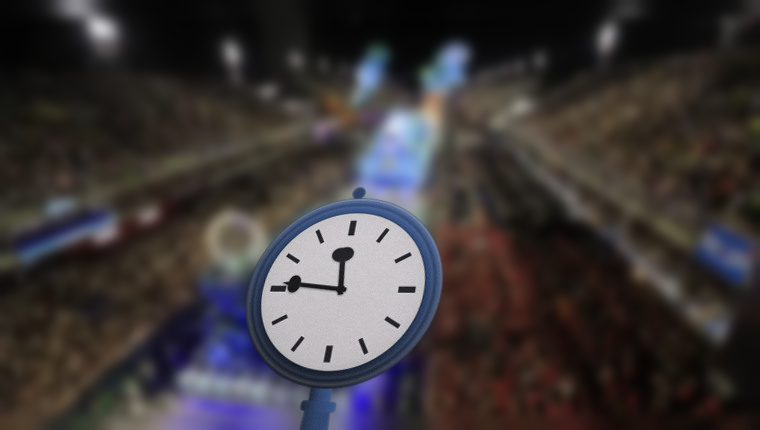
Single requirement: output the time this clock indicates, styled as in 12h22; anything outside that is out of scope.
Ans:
11h46
